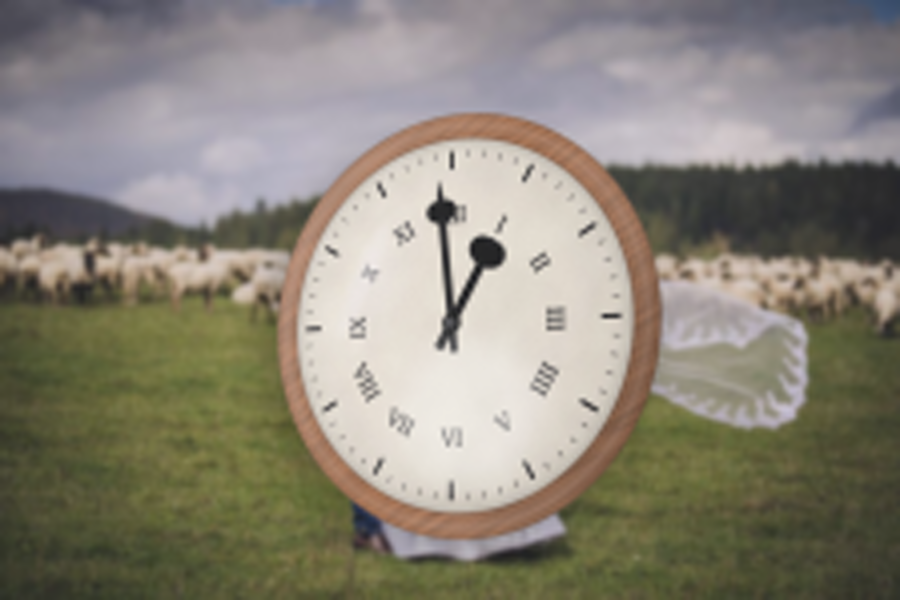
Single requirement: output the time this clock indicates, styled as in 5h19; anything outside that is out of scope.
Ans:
12h59
